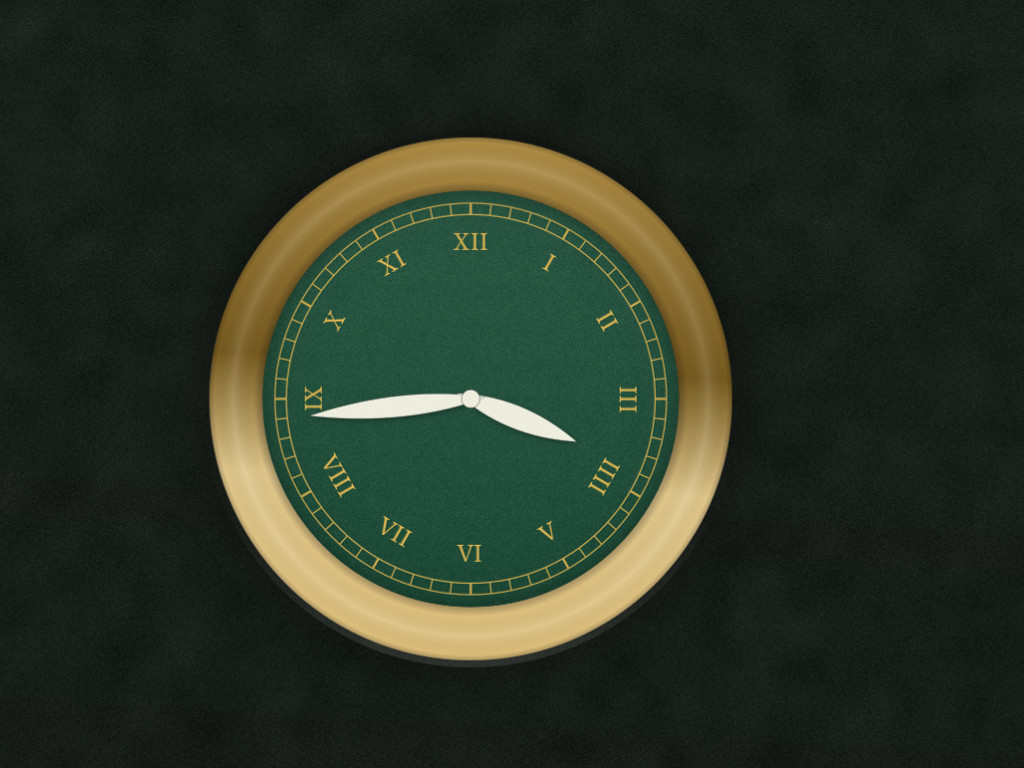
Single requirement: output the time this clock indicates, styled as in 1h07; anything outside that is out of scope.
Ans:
3h44
